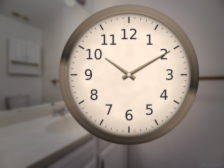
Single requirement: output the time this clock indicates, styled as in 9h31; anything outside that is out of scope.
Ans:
10h10
